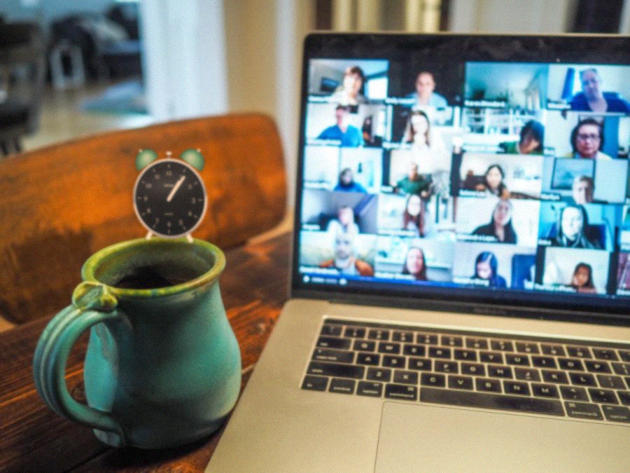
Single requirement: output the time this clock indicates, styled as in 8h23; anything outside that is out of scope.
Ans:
1h06
